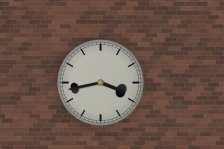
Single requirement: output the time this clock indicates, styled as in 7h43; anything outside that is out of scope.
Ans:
3h43
